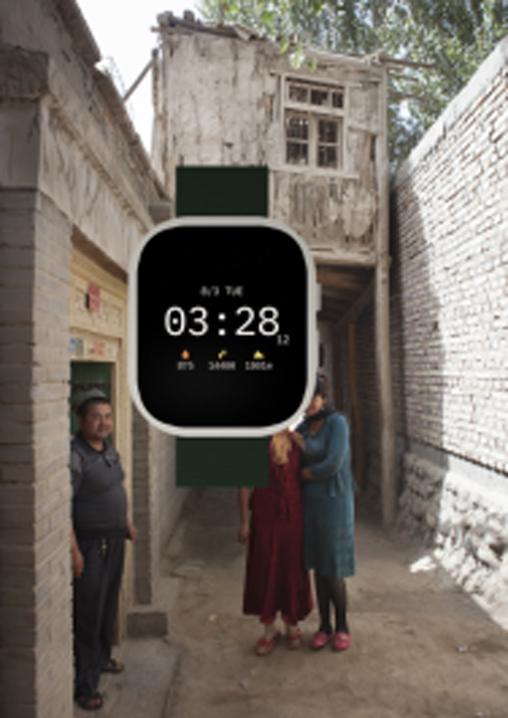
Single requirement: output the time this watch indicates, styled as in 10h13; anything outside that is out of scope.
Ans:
3h28
